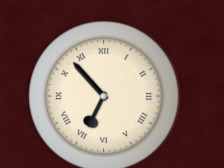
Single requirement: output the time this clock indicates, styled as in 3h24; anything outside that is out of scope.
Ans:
6h53
